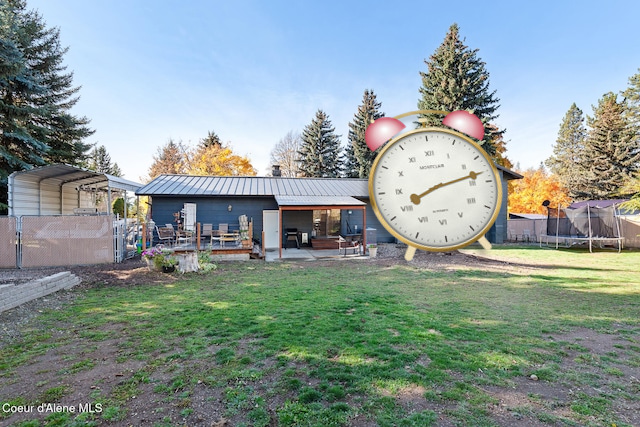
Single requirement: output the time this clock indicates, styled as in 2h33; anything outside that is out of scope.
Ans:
8h13
